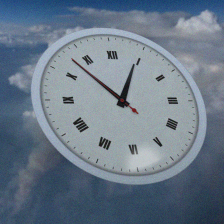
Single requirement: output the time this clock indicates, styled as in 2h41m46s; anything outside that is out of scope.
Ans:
12h52m53s
